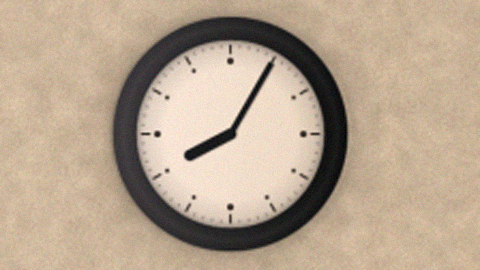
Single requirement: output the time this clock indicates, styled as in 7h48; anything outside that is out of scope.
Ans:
8h05
